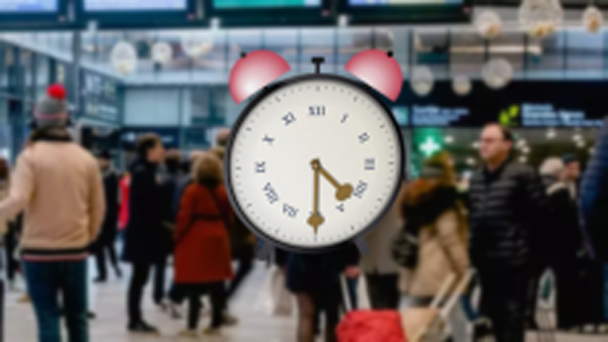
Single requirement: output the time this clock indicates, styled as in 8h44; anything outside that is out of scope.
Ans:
4h30
